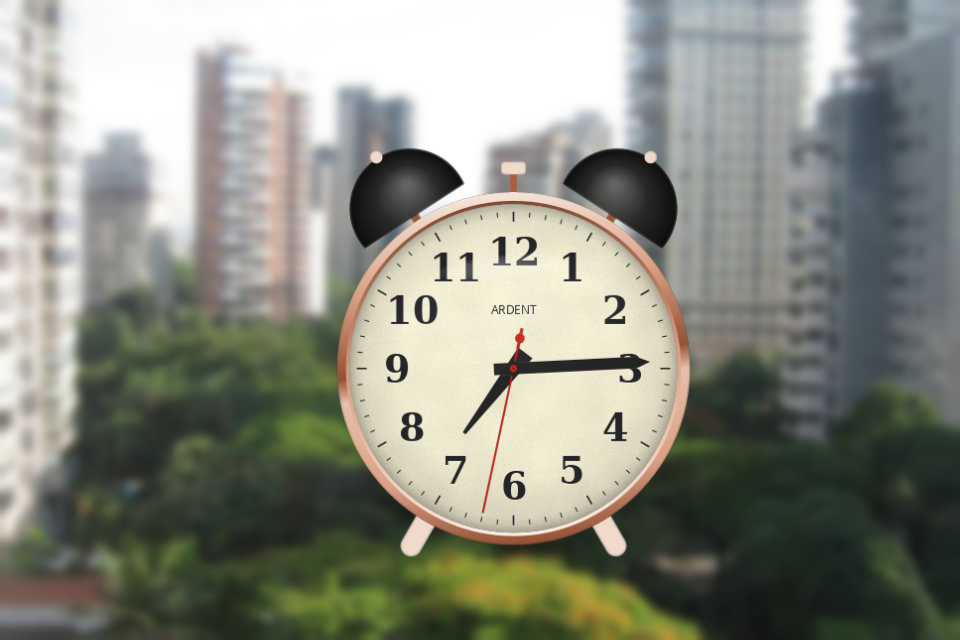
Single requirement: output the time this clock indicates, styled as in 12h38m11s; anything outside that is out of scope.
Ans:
7h14m32s
